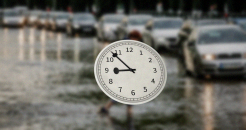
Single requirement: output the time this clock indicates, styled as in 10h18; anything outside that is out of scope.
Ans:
8h53
